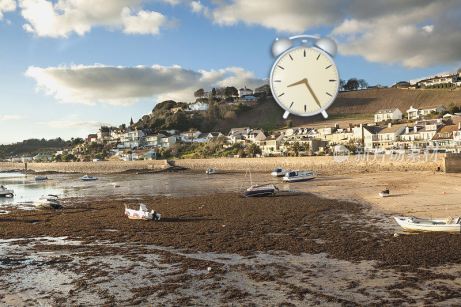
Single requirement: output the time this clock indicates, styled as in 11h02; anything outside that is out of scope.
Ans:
8h25
